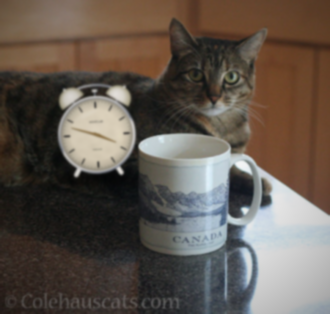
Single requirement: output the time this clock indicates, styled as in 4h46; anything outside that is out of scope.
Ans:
3h48
